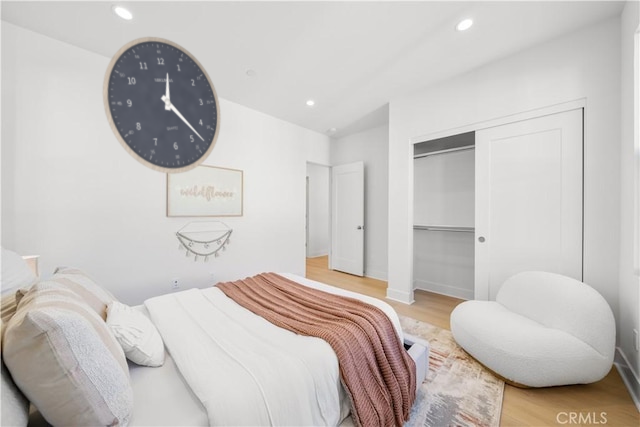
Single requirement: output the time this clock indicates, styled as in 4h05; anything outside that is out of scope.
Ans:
12h23
